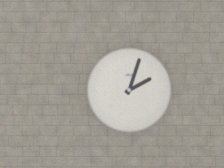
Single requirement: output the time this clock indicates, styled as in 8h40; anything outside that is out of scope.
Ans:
2h03
